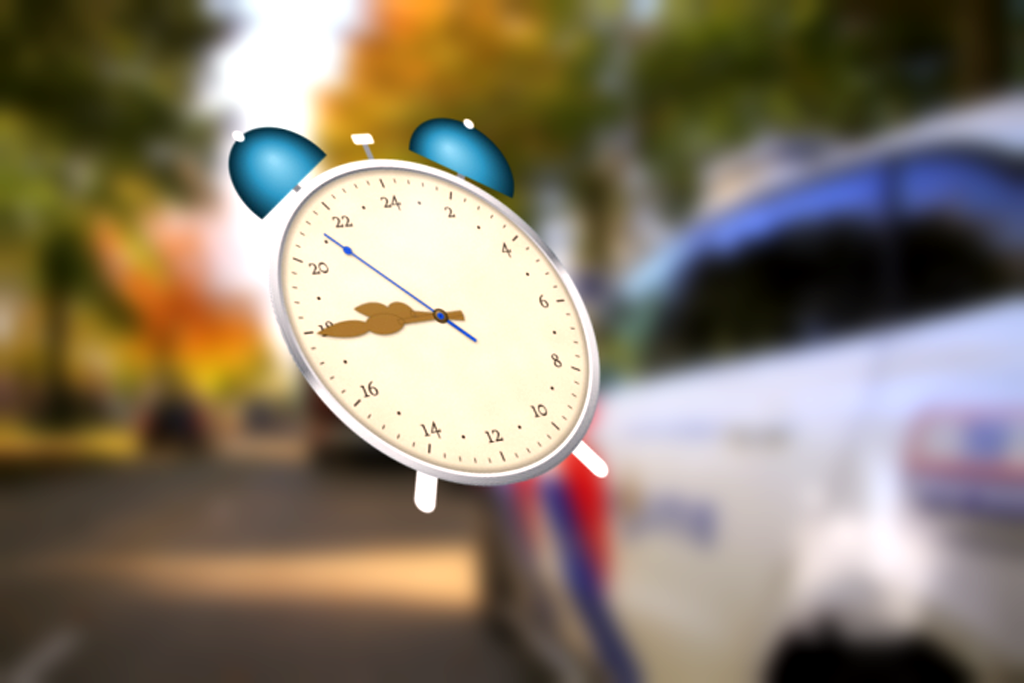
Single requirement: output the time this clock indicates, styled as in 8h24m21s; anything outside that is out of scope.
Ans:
18h44m53s
